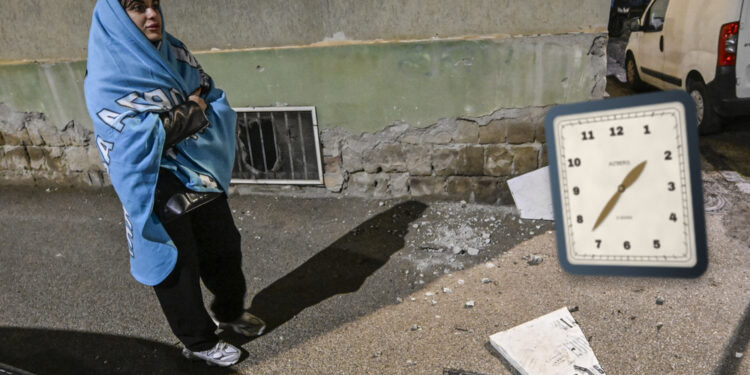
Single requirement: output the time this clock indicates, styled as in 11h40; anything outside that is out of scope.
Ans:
1h37
